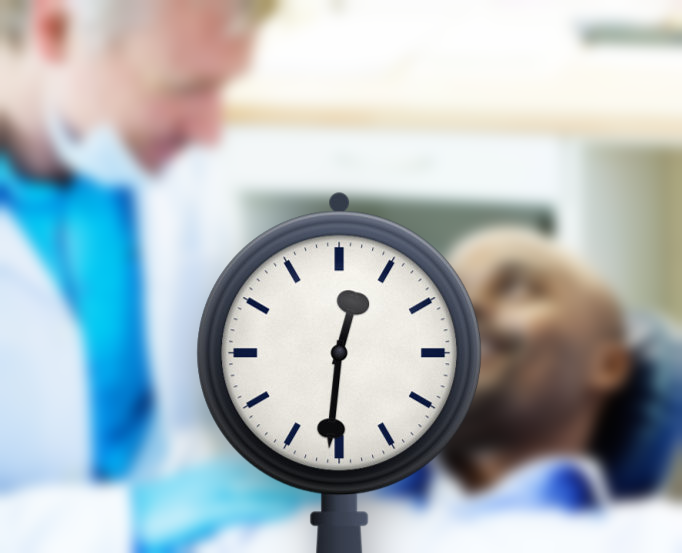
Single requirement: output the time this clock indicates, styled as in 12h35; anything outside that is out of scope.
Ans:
12h31
